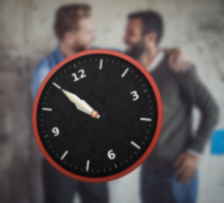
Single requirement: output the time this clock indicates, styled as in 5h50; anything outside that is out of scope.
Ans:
10h55
